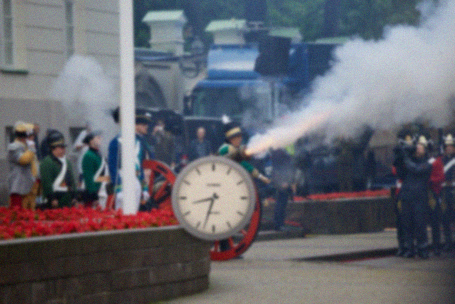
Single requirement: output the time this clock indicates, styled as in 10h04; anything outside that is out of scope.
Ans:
8h33
